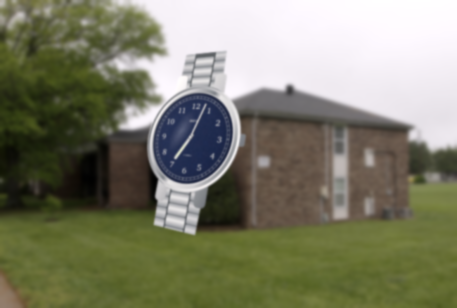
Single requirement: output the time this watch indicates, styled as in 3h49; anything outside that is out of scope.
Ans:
7h03
